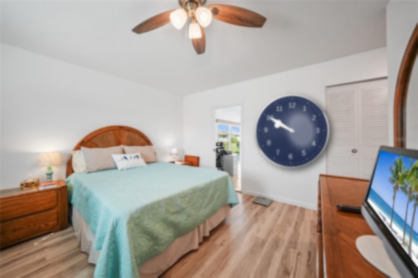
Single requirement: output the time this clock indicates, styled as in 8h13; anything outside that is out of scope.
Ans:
9h50
